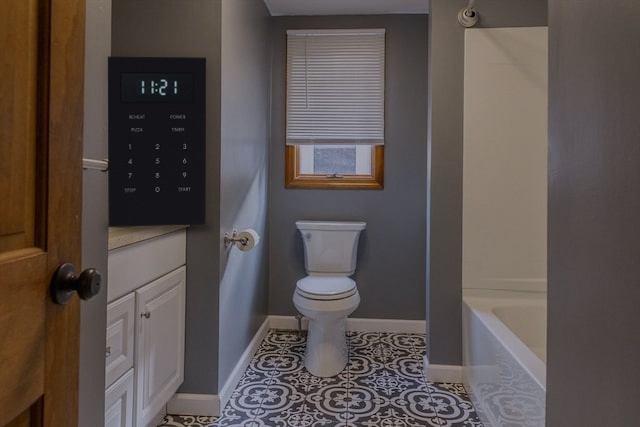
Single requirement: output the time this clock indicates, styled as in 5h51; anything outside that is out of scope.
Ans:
11h21
